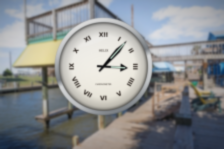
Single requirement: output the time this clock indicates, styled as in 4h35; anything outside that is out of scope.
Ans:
3h07
